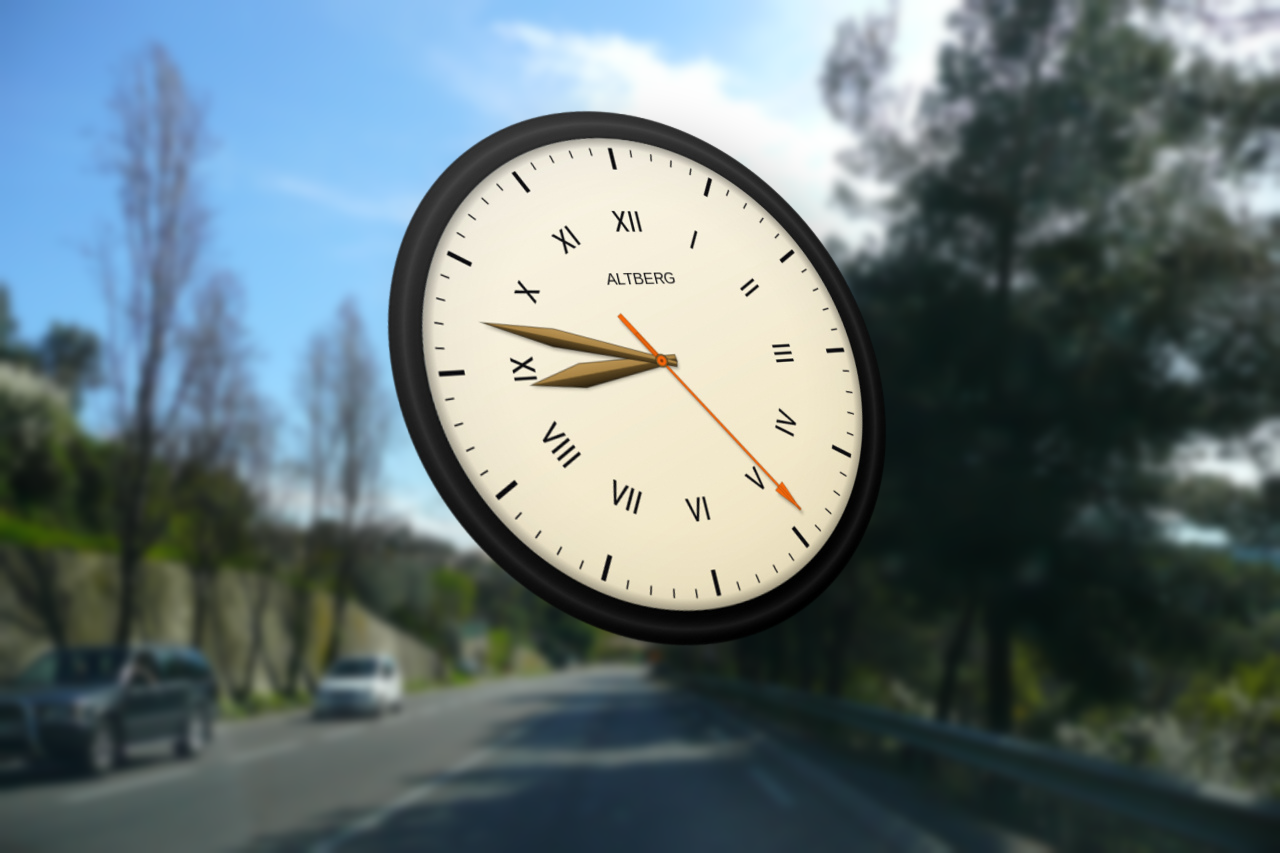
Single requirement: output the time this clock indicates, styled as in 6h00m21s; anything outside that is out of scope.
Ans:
8h47m24s
